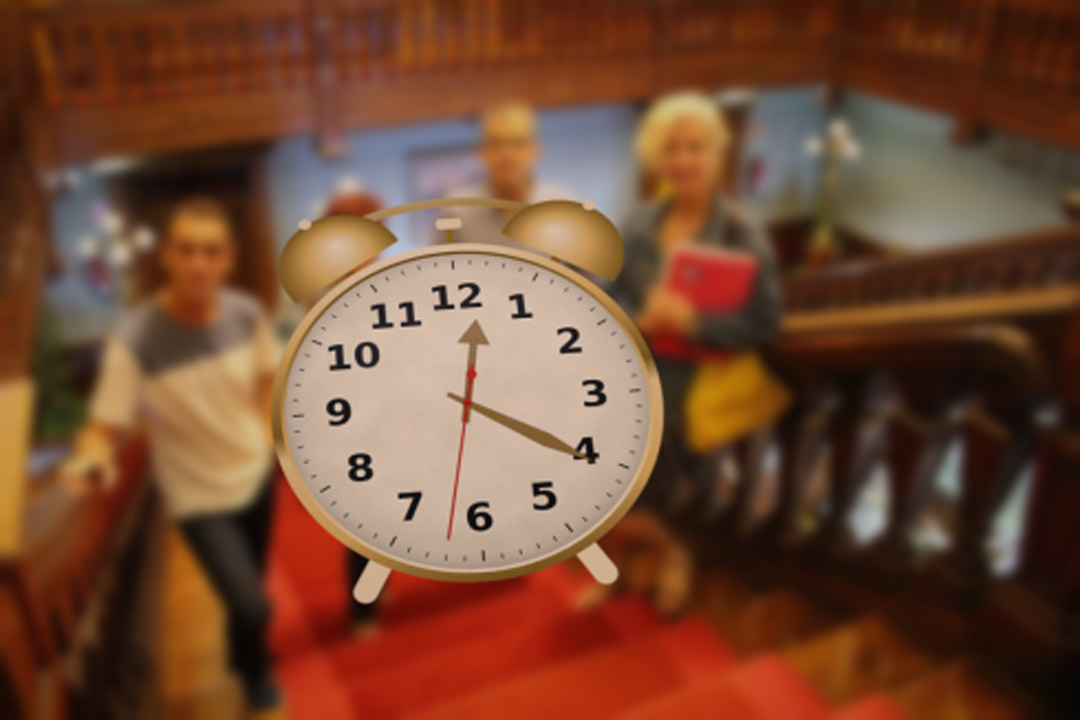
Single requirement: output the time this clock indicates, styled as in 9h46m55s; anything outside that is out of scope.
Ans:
12h20m32s
